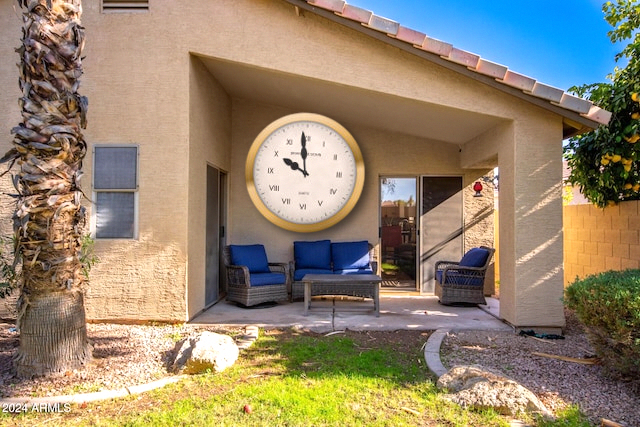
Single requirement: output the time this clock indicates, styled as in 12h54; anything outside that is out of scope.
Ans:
9h59
